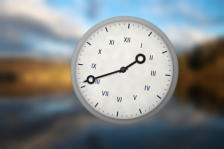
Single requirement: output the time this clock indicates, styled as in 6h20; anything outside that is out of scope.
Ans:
1h41
